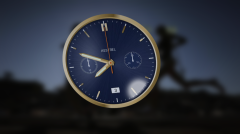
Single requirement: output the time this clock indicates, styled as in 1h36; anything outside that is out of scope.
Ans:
7h49
